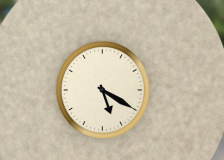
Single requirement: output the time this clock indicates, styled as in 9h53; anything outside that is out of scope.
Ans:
5h20
